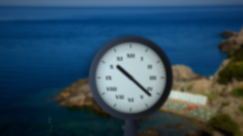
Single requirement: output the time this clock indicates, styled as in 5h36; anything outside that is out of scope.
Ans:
10h22
